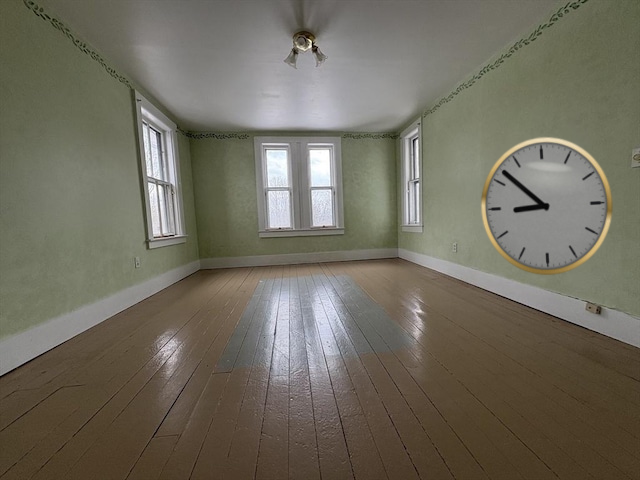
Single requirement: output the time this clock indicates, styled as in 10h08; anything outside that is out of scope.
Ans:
8h52
